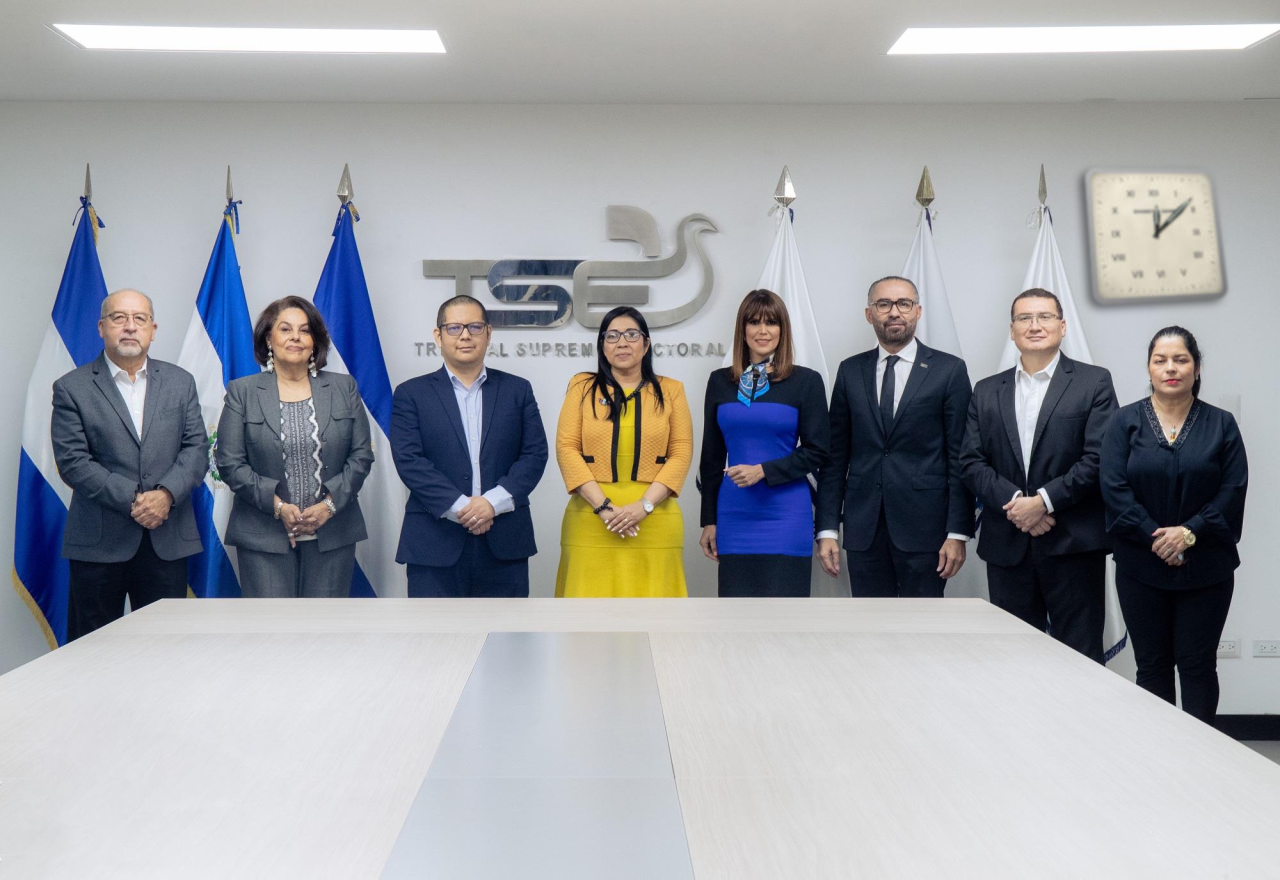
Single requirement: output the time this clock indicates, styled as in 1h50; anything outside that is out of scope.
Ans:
12h08
